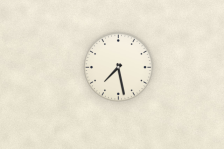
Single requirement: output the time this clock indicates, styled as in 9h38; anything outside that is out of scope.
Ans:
7h28
